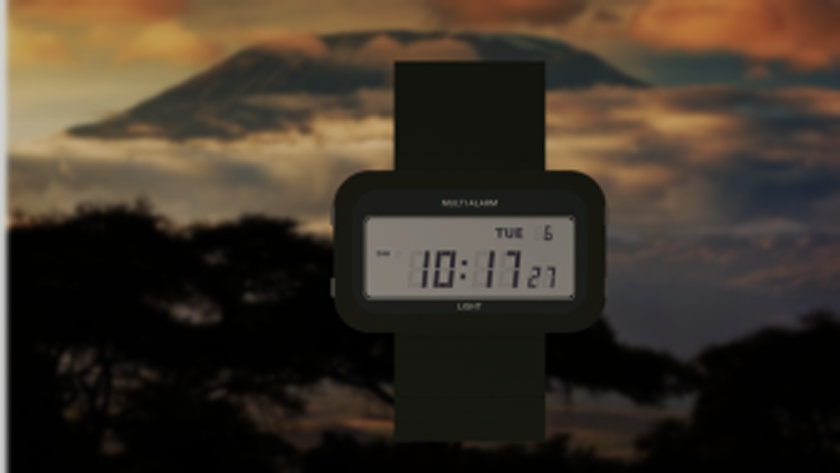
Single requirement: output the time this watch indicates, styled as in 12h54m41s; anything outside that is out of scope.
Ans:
10h17m27s
